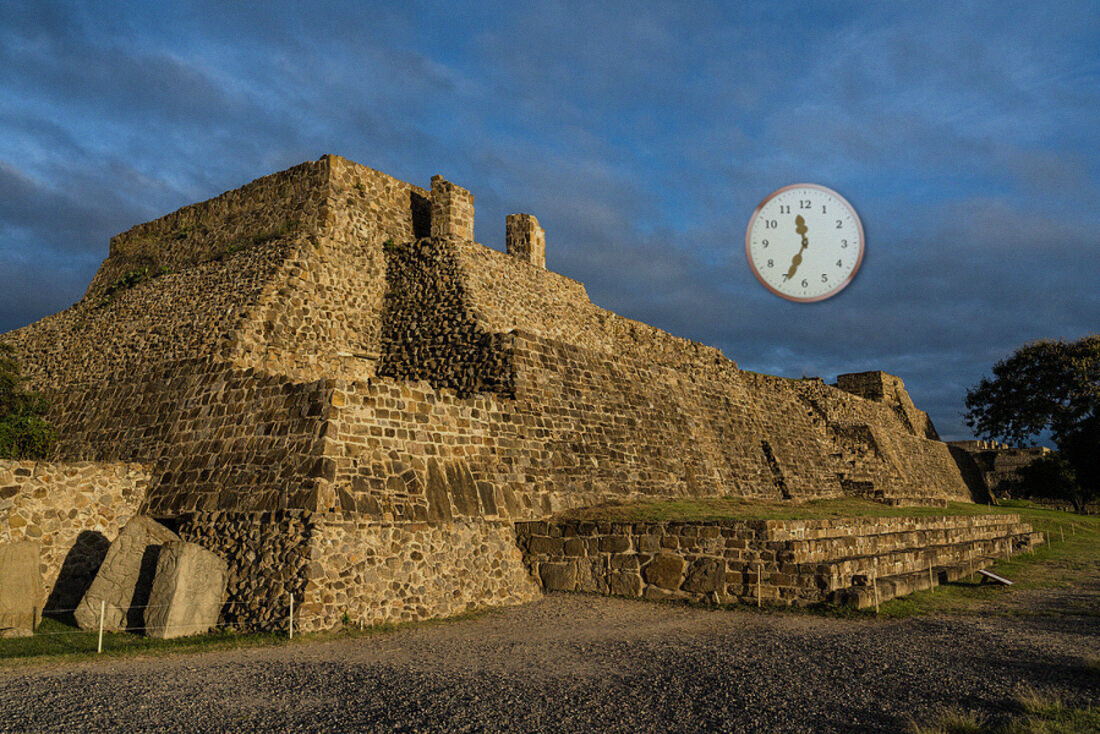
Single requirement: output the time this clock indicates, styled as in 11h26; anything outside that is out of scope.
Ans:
11h34
